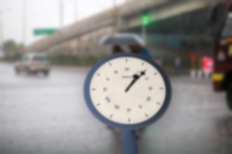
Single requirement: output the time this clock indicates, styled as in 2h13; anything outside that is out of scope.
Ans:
1h07
